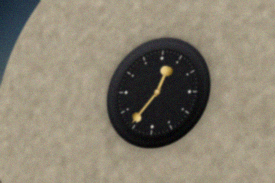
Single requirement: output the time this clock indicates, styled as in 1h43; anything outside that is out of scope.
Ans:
12h36
